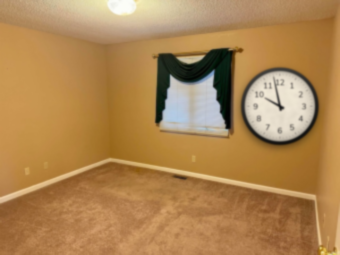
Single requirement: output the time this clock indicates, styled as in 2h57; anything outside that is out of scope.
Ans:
9h58
